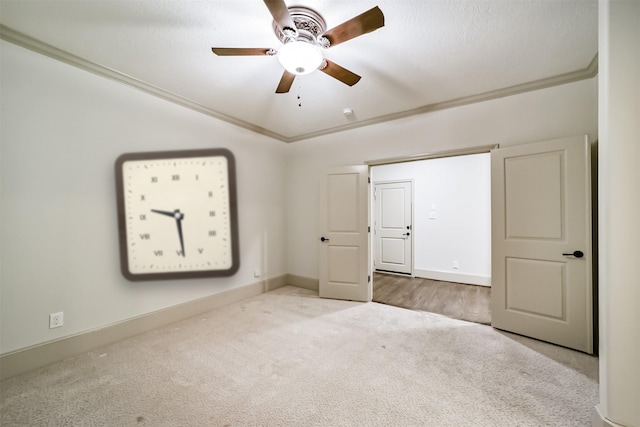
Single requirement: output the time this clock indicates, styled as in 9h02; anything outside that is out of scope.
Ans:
9h29
